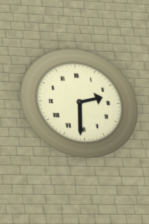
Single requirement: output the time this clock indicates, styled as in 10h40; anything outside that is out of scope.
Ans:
2h31
